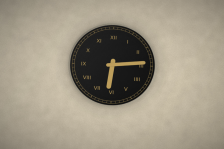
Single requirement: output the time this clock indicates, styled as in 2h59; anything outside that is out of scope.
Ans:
6h14
